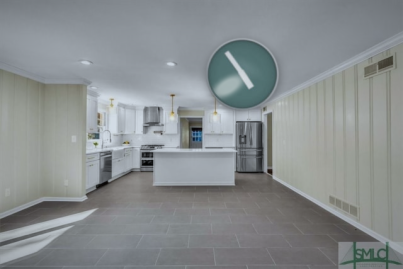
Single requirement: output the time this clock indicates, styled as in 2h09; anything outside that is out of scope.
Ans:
4h54
